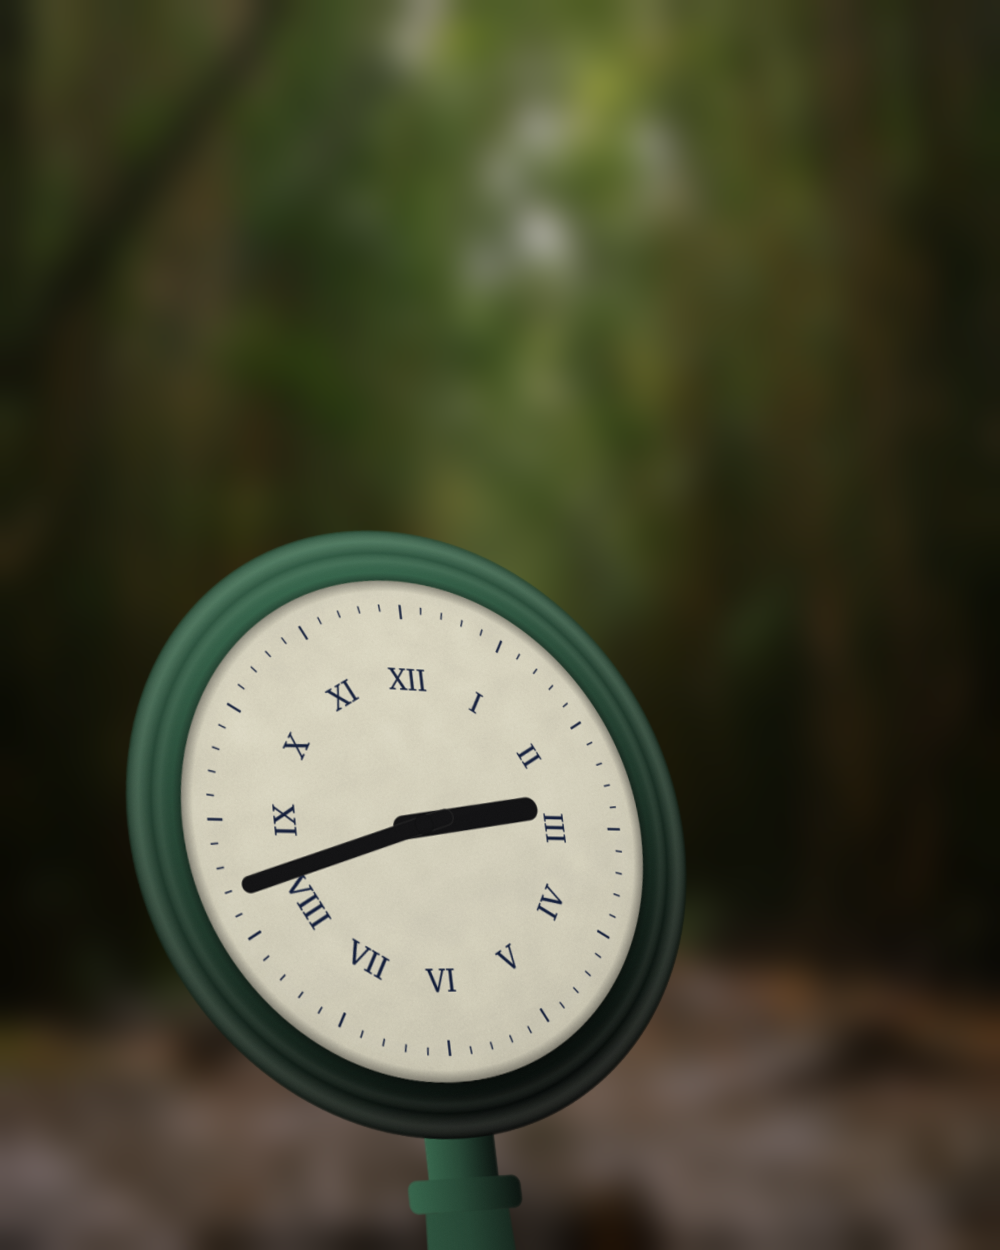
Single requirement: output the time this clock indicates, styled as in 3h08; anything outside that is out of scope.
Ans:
2h42
